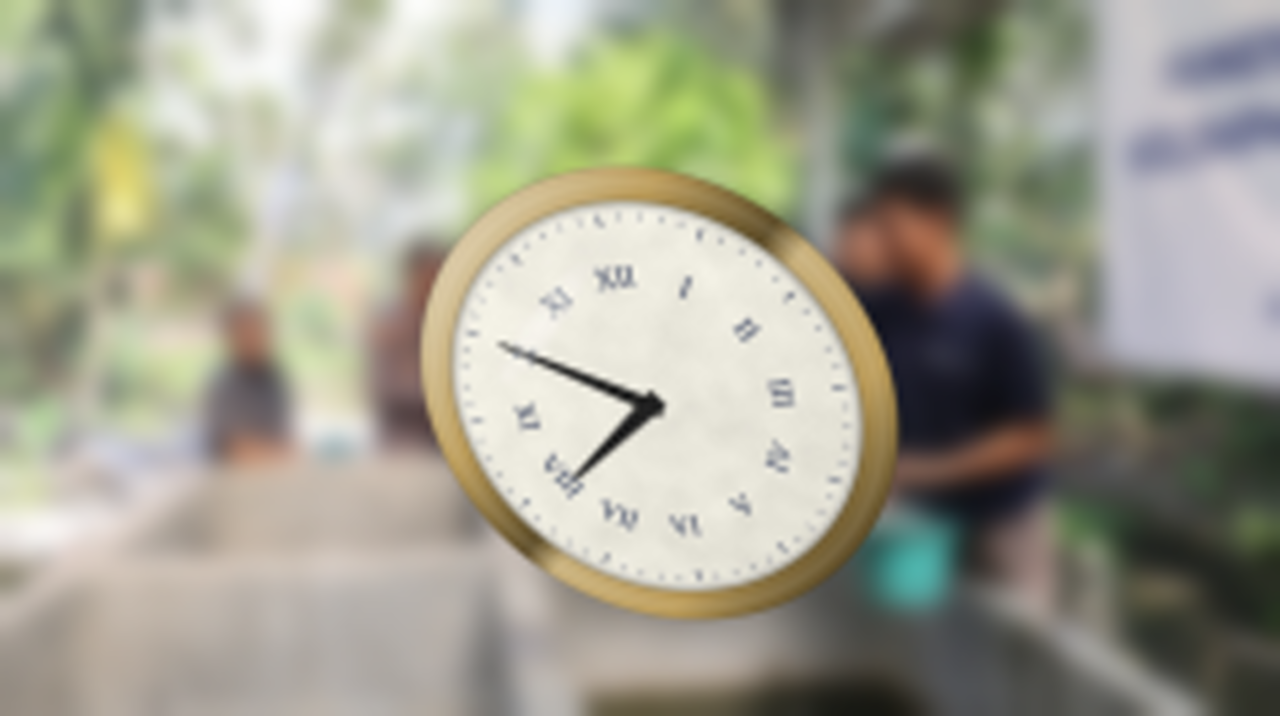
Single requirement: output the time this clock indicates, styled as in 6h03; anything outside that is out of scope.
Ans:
7h50
